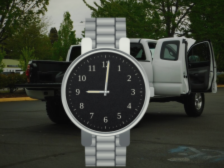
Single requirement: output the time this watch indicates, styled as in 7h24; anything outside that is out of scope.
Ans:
9h01
